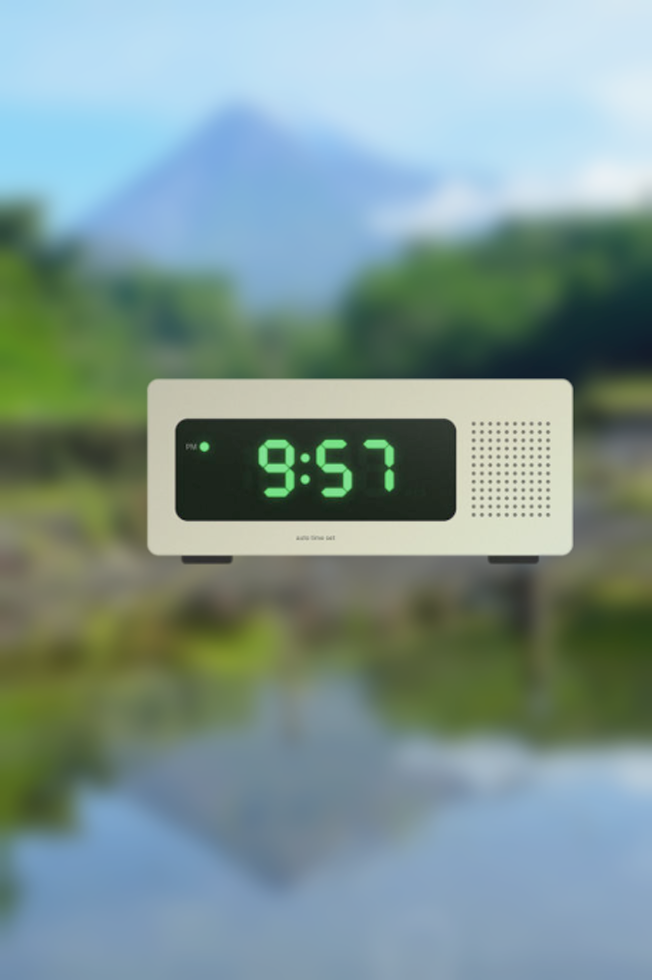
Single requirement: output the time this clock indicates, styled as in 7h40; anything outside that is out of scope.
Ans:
9h57
